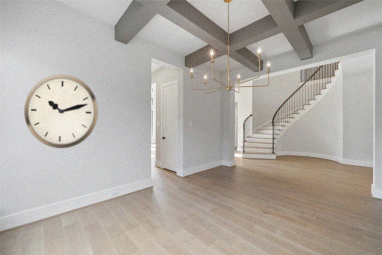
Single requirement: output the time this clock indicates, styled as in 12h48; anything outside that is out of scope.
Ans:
10h12
